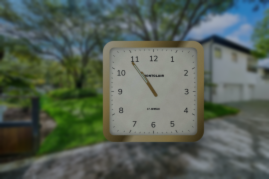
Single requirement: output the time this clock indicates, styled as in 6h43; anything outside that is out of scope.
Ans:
10h54
